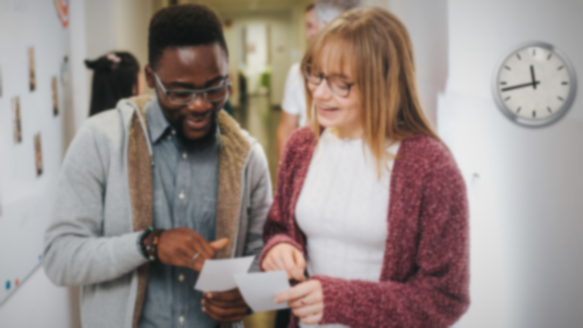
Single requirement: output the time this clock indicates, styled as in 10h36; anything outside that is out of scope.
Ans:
11h43
